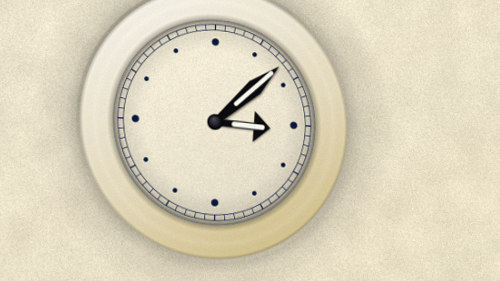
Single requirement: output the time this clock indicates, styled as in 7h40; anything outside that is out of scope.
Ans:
3h08
